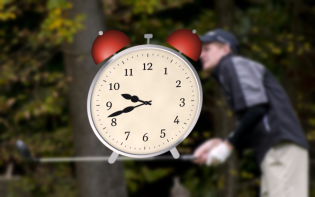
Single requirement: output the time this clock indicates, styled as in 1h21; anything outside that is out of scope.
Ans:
9h42
